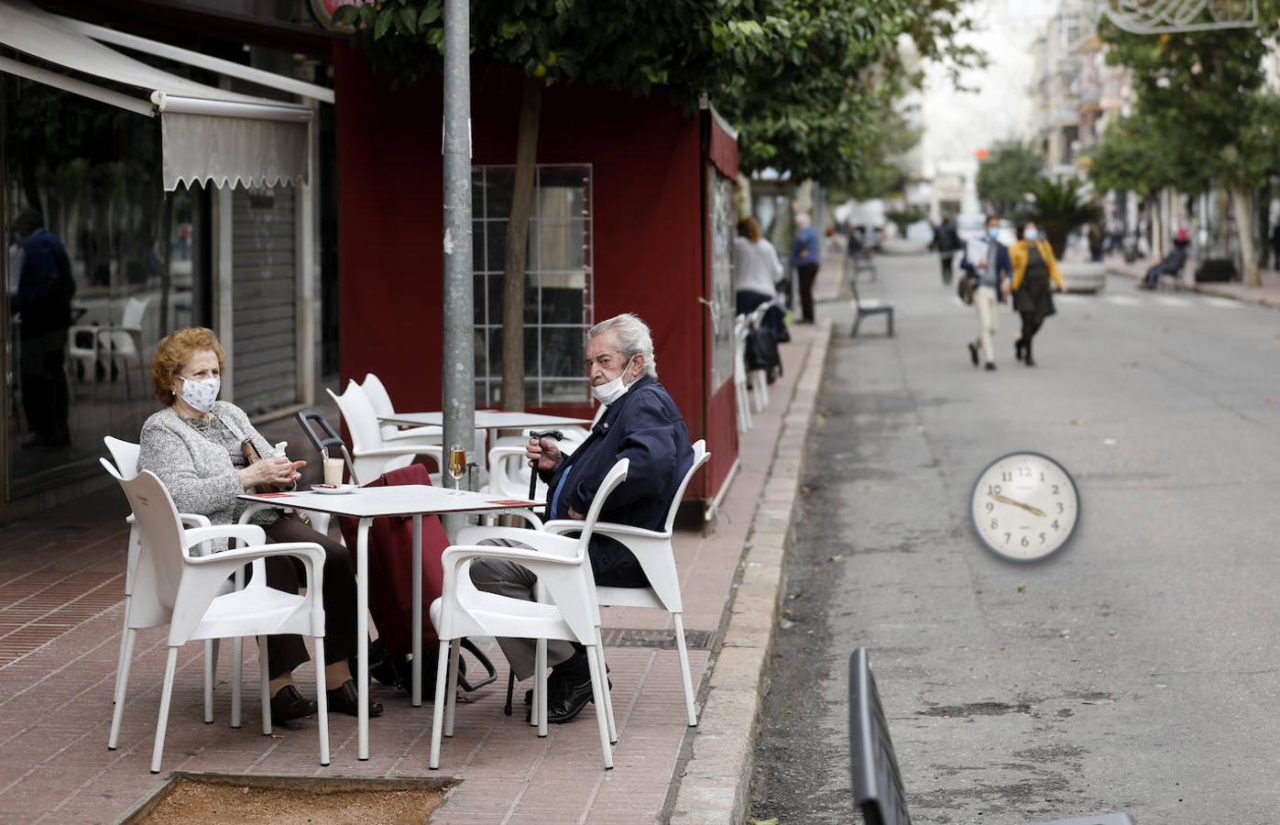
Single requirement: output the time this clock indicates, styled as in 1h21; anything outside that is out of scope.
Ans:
3h48
